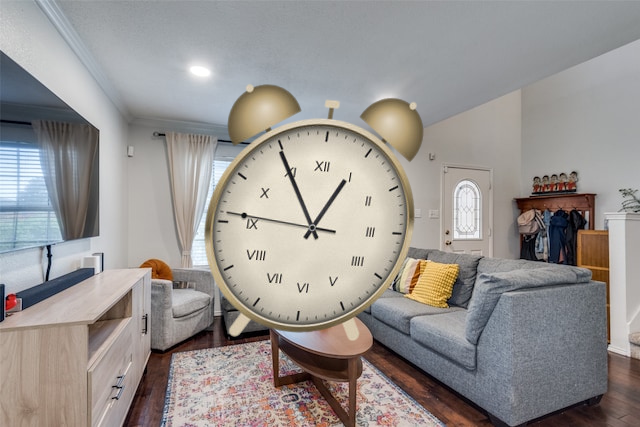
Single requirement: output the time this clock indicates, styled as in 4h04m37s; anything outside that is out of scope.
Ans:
12h54m46s
